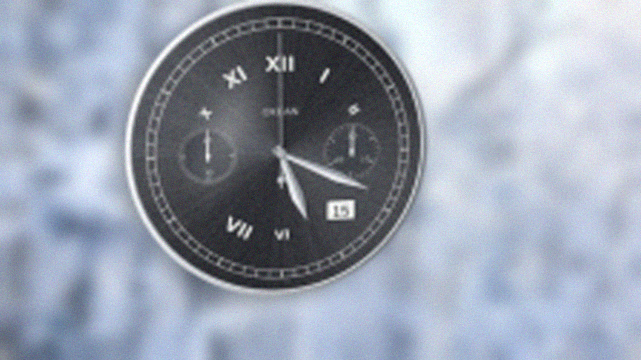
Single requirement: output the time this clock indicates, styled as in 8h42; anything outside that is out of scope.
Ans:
5h19
